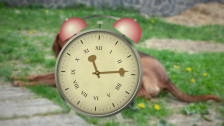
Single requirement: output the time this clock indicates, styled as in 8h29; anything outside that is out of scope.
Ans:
11h14
